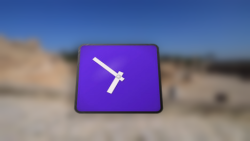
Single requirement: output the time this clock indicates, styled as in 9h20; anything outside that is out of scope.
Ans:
6h52
